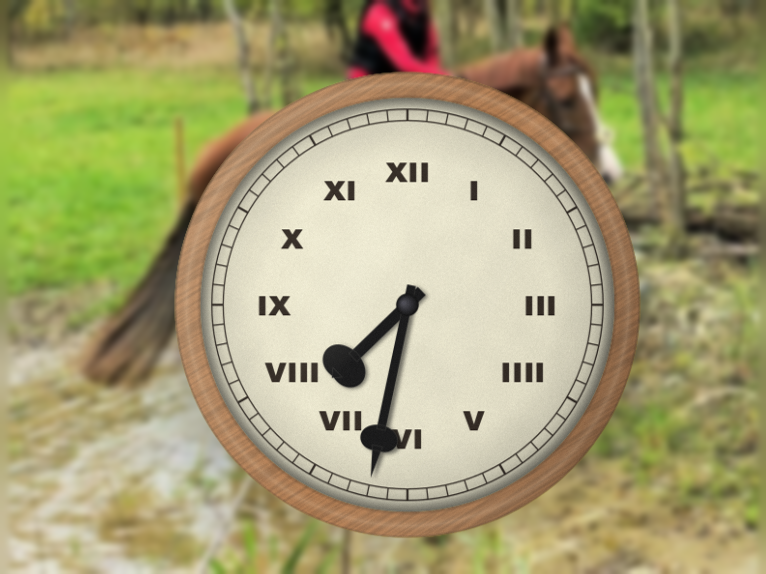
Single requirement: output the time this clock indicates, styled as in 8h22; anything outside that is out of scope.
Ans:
7h32
